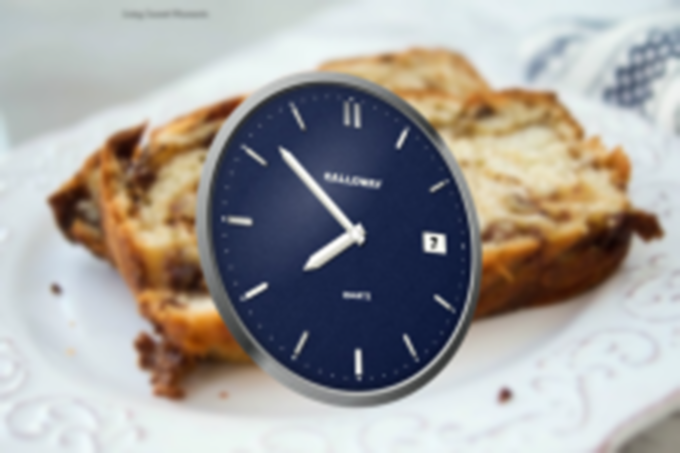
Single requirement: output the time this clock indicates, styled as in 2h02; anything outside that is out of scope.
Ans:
7h52
